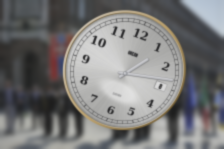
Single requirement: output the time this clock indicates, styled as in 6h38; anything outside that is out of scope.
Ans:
1h13
